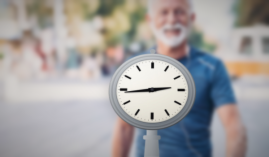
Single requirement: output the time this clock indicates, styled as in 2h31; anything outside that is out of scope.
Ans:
2h44
